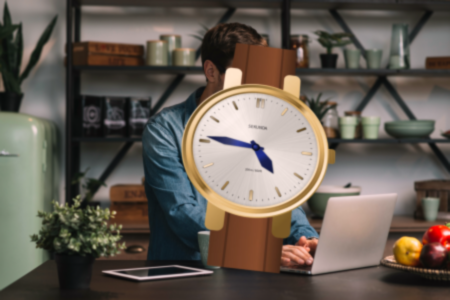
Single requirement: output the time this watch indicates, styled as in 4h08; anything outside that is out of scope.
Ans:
4h46
